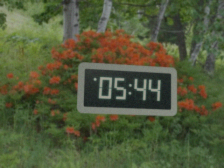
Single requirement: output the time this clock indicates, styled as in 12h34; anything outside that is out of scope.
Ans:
5h44
